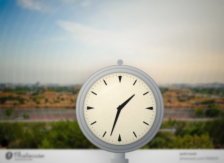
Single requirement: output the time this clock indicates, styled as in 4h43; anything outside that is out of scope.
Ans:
1h33
